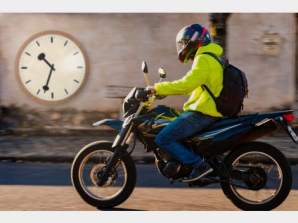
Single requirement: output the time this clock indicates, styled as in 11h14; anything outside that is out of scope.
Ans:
10h33
